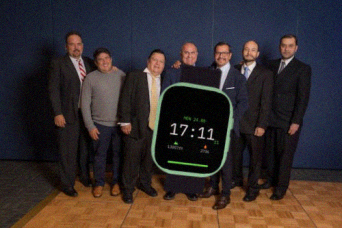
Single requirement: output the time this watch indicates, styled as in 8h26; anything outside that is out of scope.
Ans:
17h11
